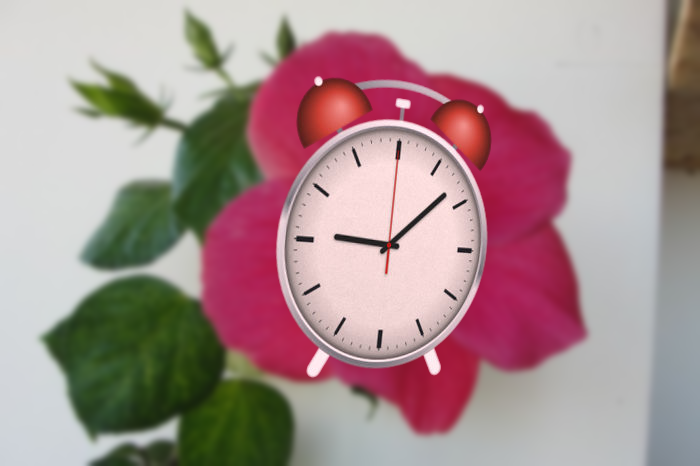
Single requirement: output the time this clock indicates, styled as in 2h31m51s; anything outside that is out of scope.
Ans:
9h08m00s
